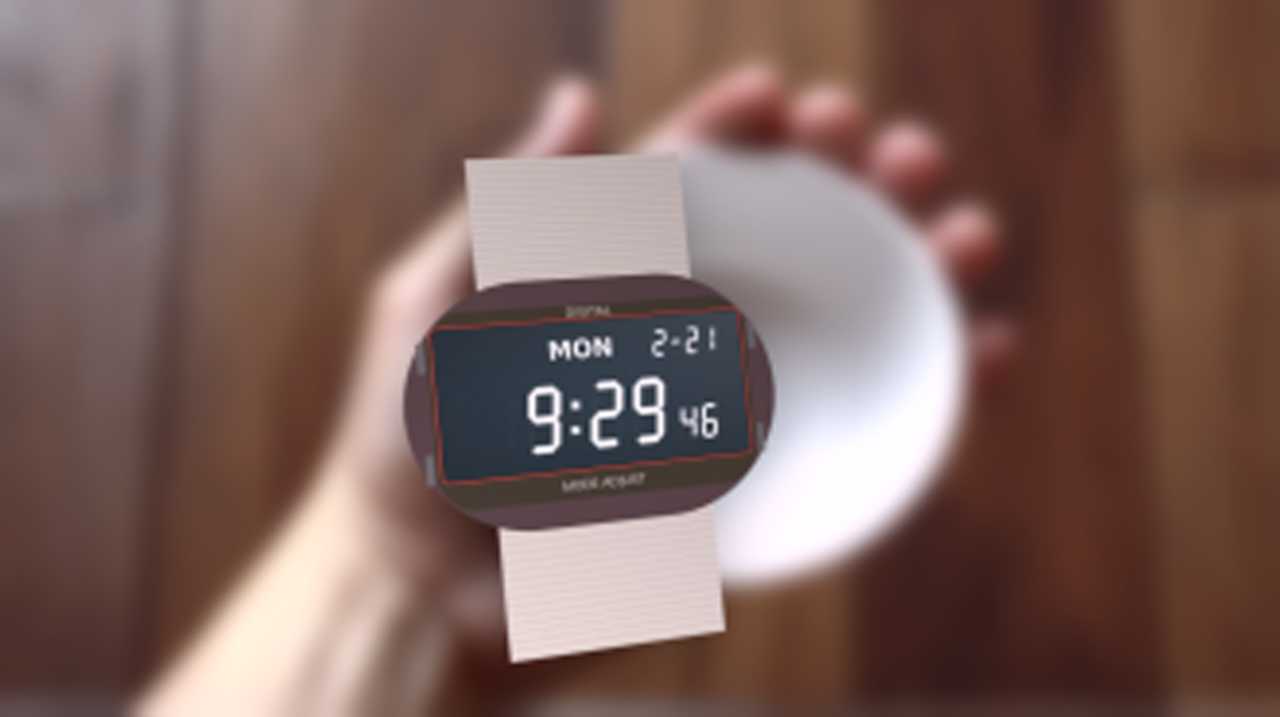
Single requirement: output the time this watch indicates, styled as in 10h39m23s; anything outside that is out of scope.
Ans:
9h29m46s
